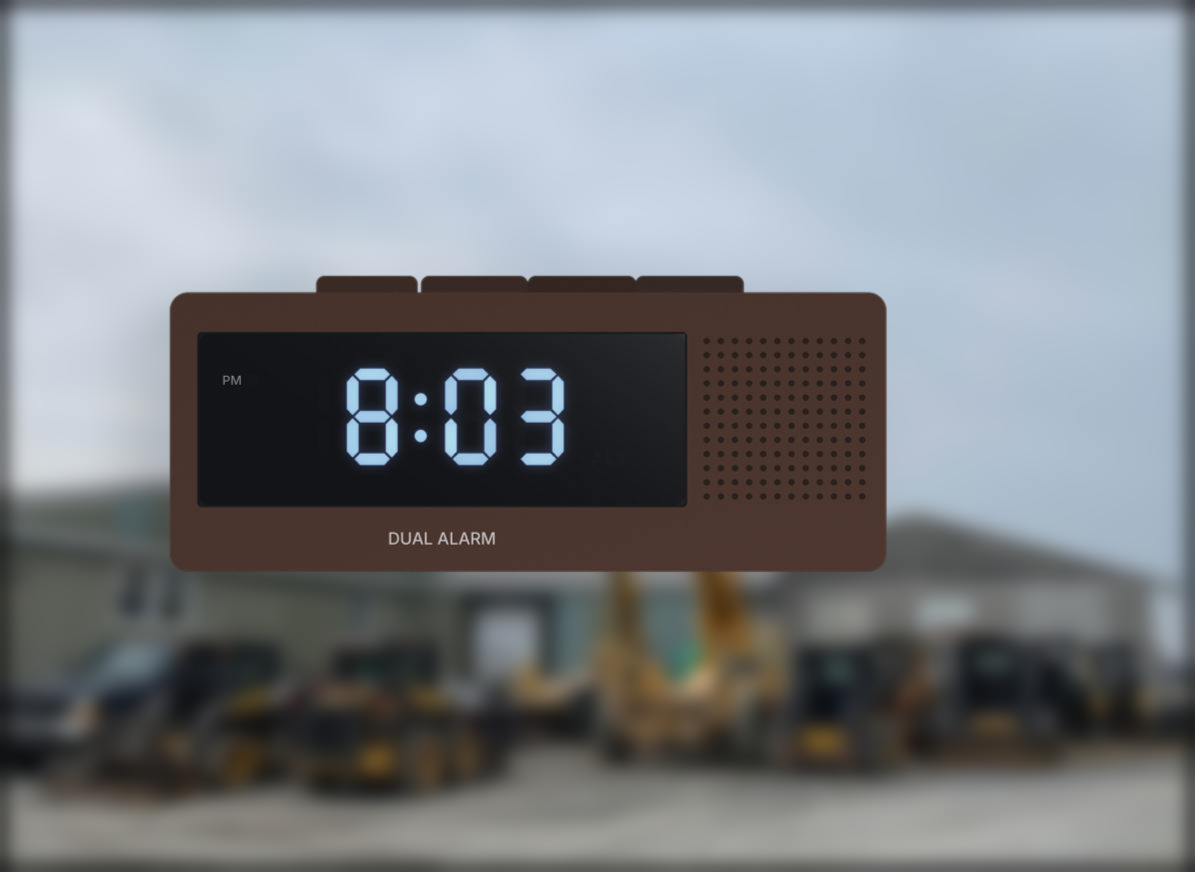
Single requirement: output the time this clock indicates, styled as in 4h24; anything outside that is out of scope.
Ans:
8h03
